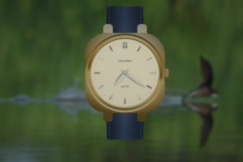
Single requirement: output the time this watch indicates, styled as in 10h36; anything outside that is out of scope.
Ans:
7h21
